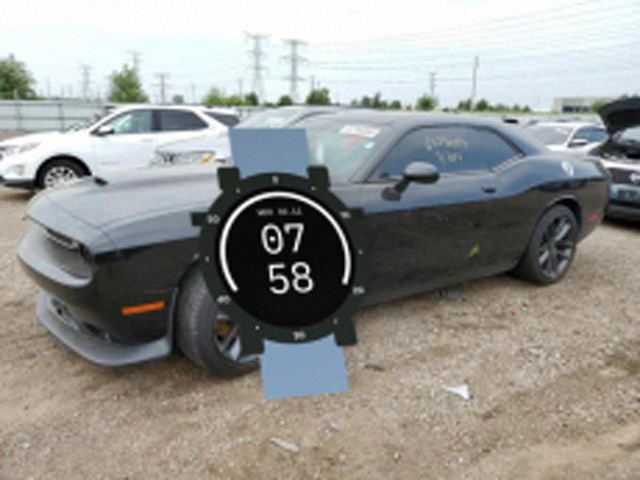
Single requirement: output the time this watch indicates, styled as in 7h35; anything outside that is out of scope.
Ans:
7h58
